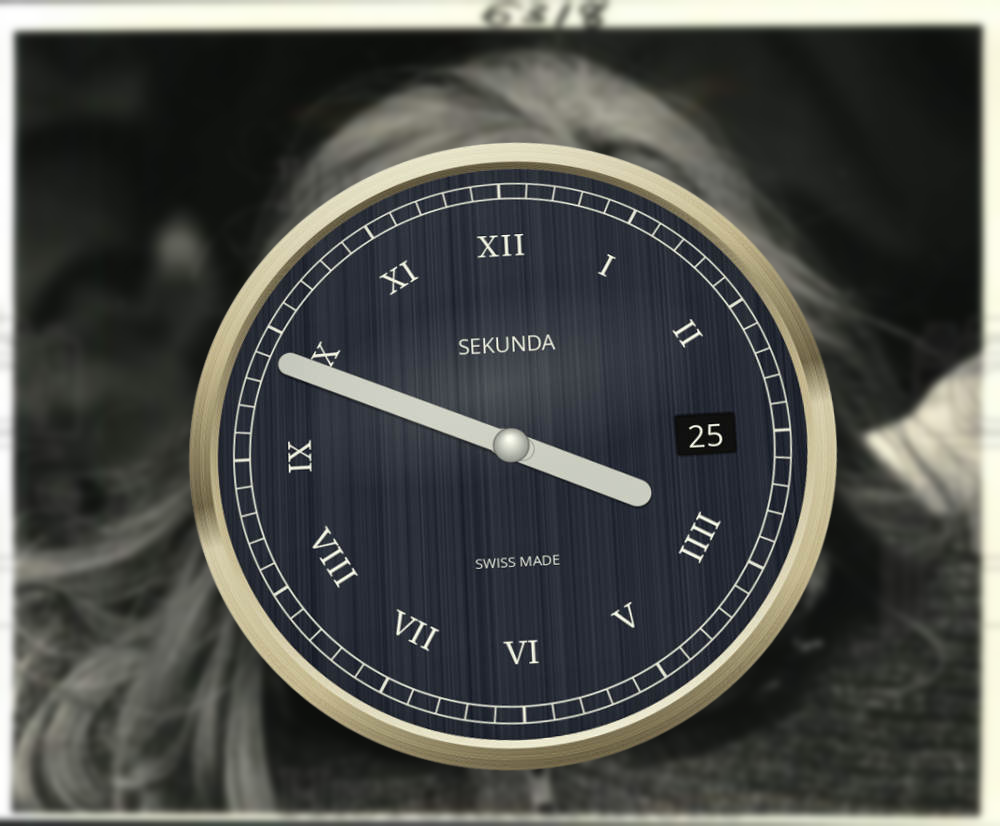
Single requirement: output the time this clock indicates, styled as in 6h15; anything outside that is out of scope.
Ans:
3h49
